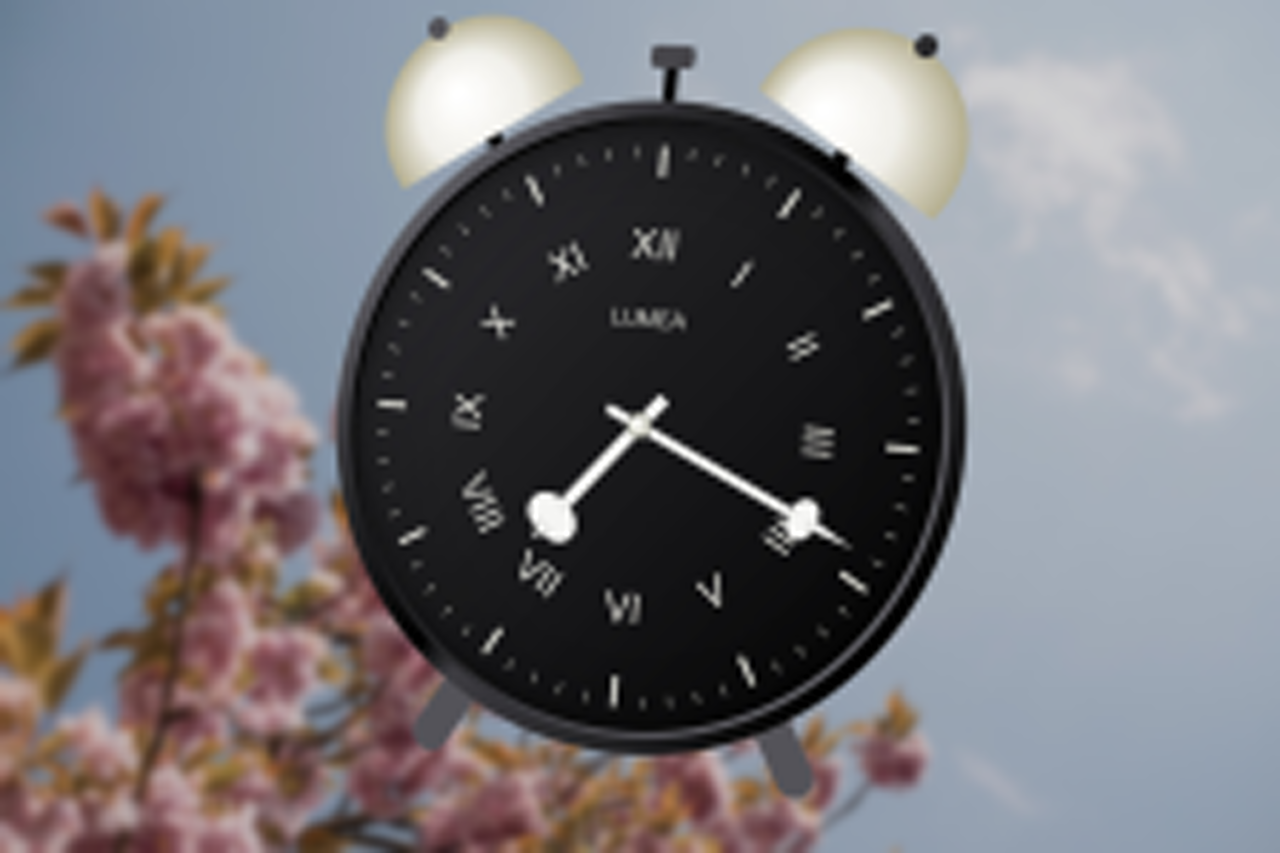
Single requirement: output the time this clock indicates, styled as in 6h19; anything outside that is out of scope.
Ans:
7h19
